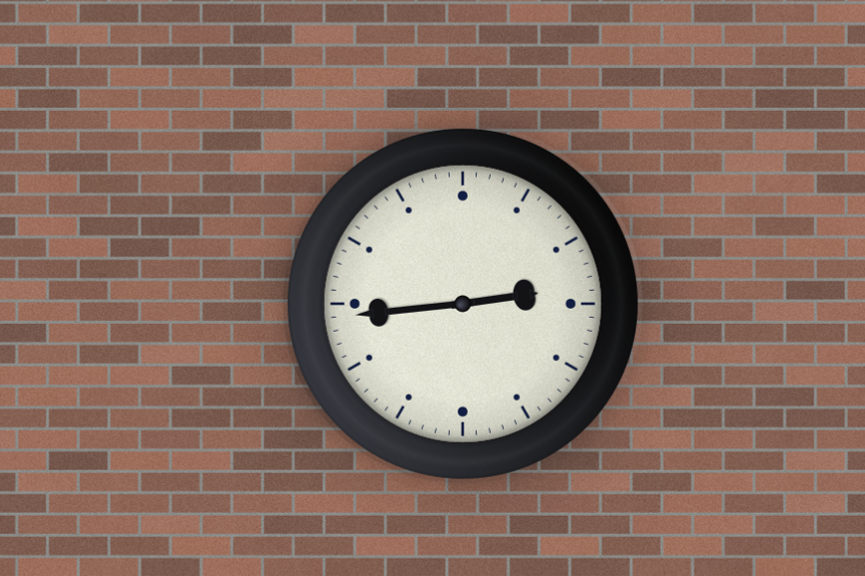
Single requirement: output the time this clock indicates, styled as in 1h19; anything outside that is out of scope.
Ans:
2h44
